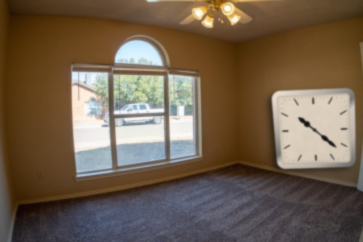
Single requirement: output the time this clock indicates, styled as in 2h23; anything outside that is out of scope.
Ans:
10h22
